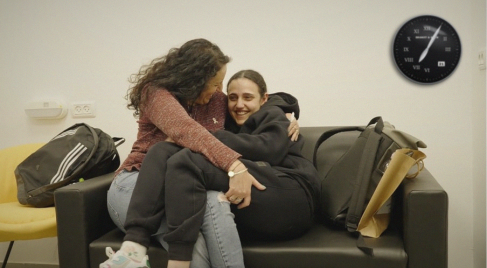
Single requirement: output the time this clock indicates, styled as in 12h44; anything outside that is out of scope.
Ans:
7h05
